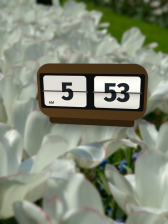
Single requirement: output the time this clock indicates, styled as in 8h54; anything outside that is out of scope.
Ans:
5h53
